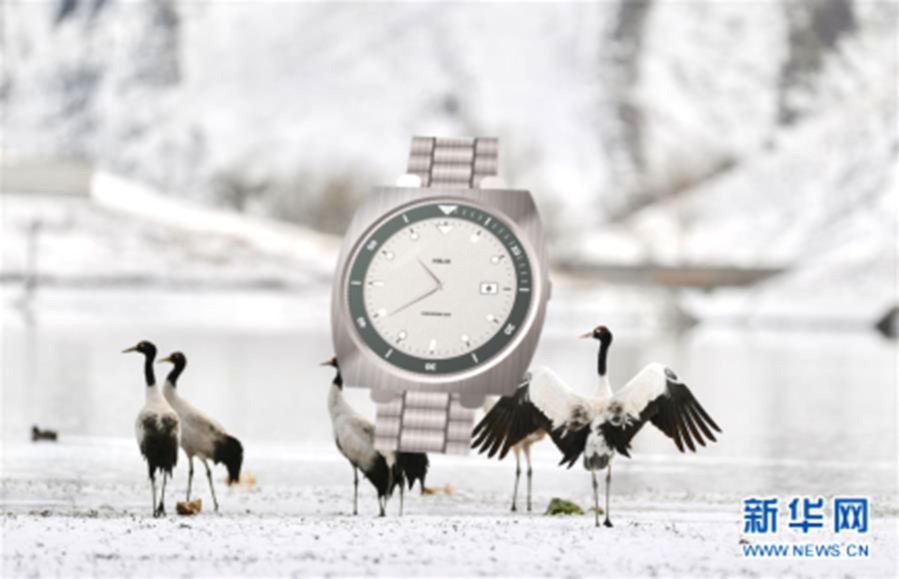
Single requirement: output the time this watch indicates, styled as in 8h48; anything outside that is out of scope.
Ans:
10h39
